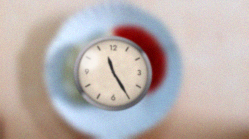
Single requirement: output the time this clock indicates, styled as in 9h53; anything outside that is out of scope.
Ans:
11h25
